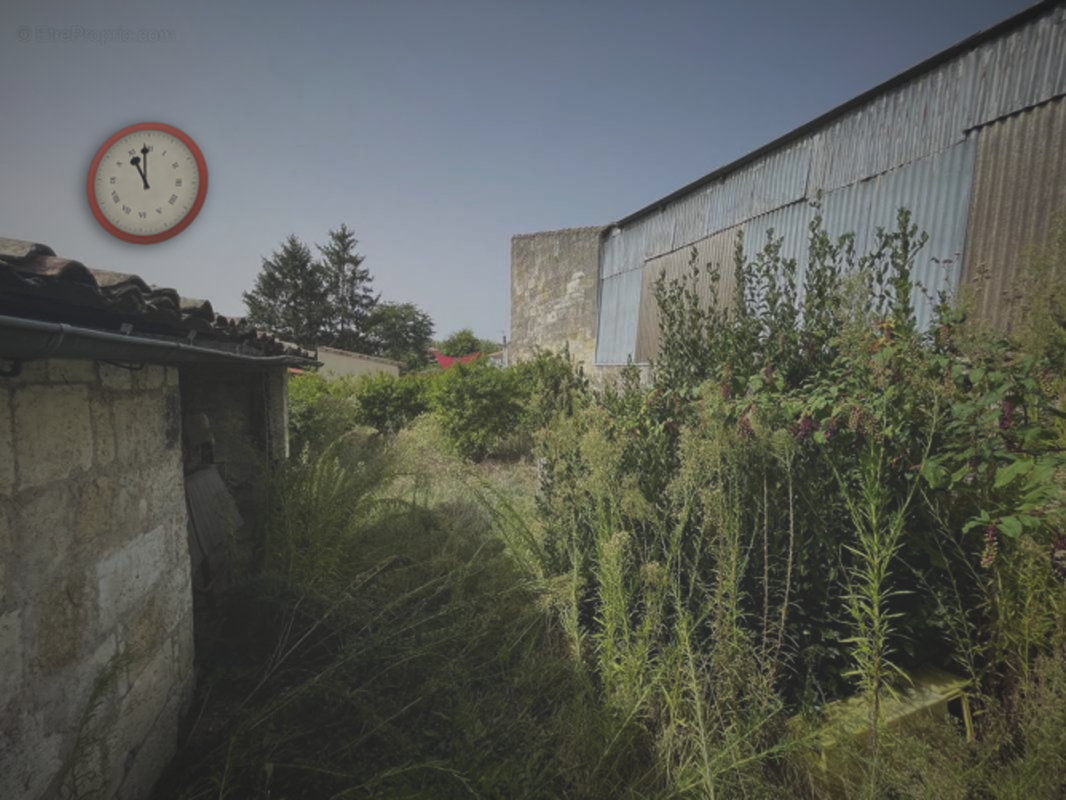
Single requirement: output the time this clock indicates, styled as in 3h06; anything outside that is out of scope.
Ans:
10h59
